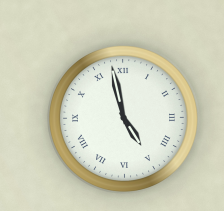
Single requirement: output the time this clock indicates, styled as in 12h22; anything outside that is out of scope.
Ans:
4h58
